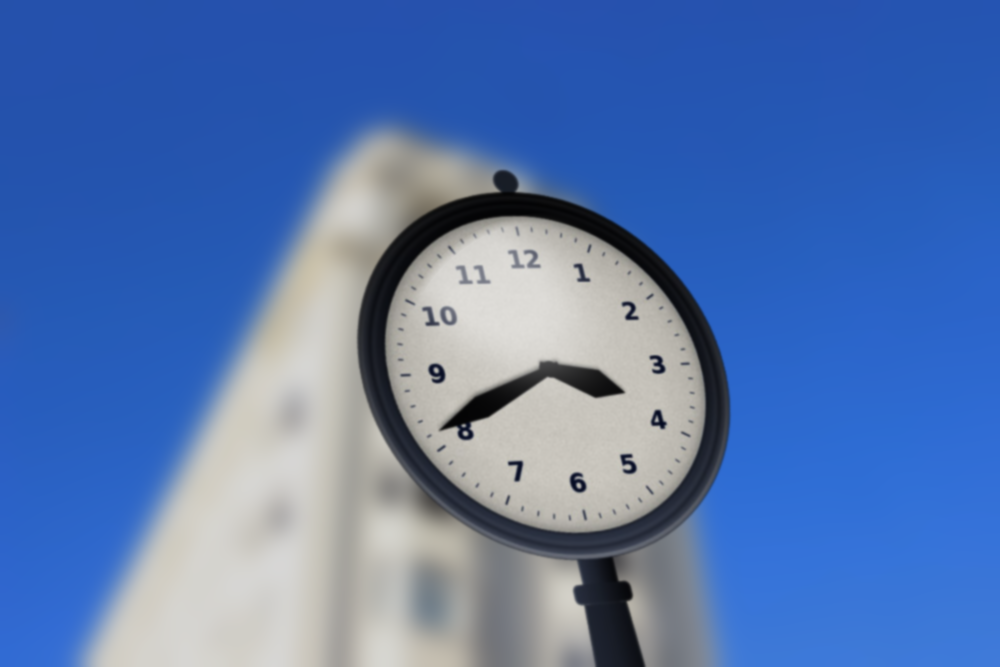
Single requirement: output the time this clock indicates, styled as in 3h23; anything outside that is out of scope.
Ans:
3h41
